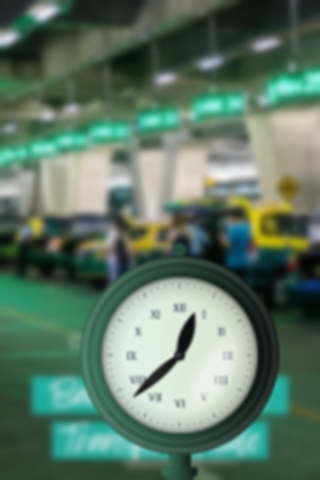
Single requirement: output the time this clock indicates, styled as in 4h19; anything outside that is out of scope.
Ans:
12h38
